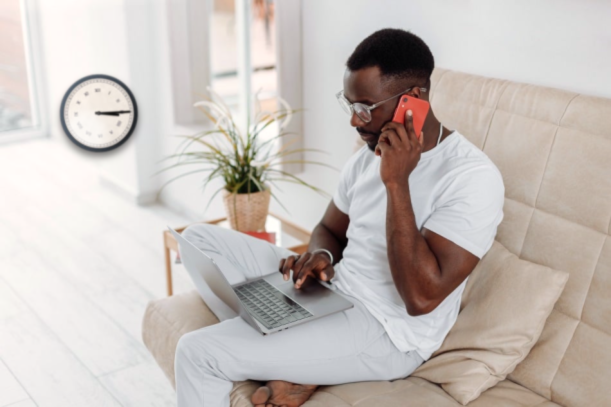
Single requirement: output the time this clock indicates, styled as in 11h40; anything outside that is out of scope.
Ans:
3h15
